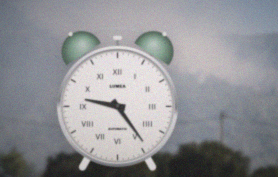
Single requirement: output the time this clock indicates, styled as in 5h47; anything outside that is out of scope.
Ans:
9h24
